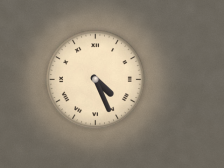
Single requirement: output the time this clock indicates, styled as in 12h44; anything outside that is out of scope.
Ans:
4h26
